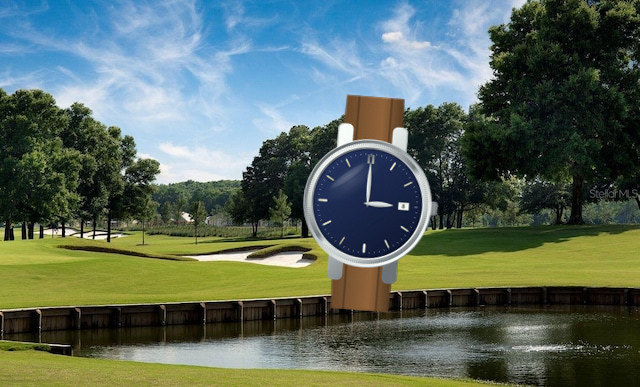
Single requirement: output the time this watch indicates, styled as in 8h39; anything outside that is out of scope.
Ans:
3h00
